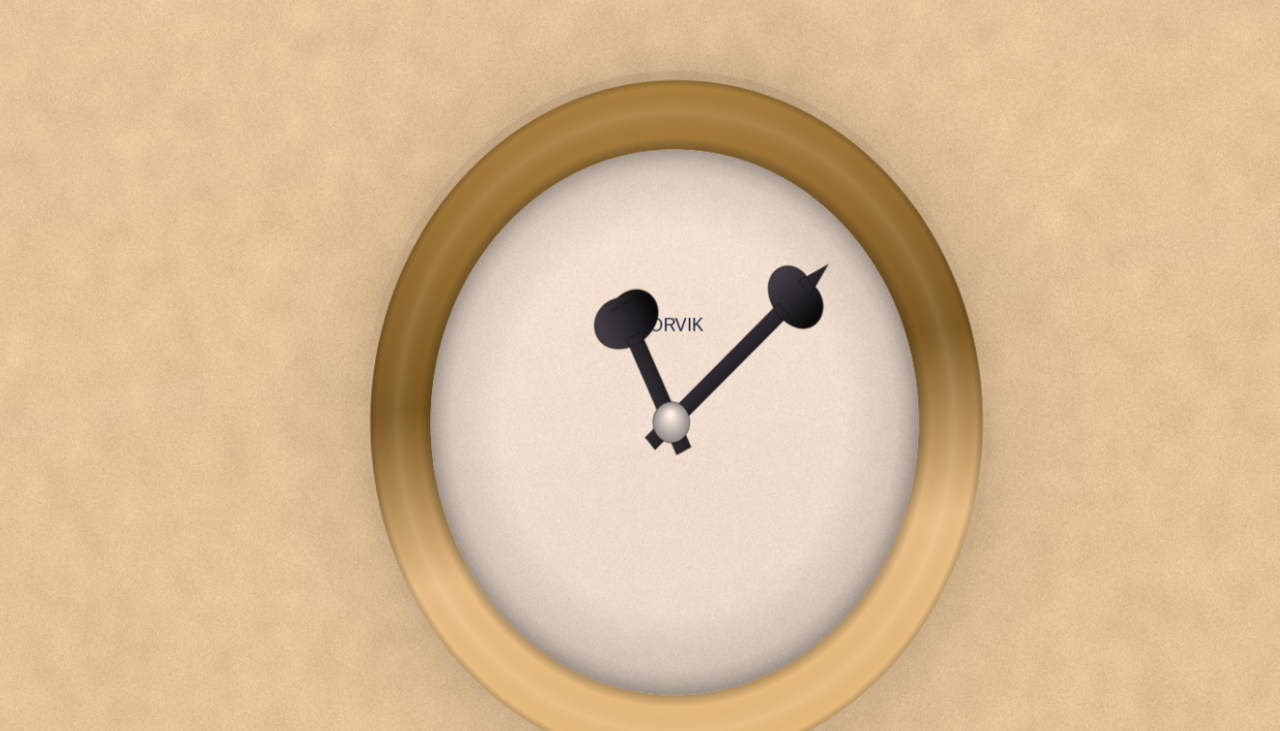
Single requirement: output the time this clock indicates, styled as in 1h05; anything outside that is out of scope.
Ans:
11h08
